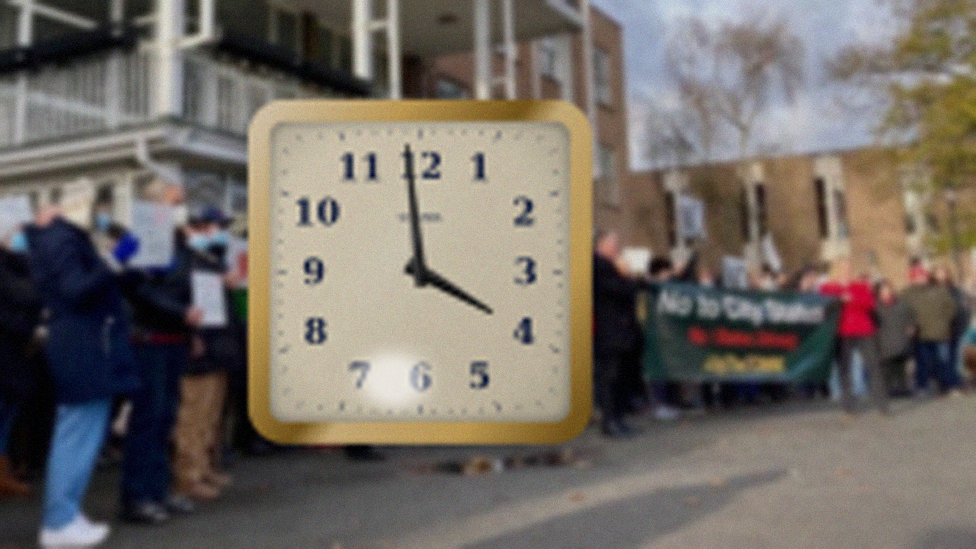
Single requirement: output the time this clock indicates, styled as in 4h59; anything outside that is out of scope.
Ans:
3h59
